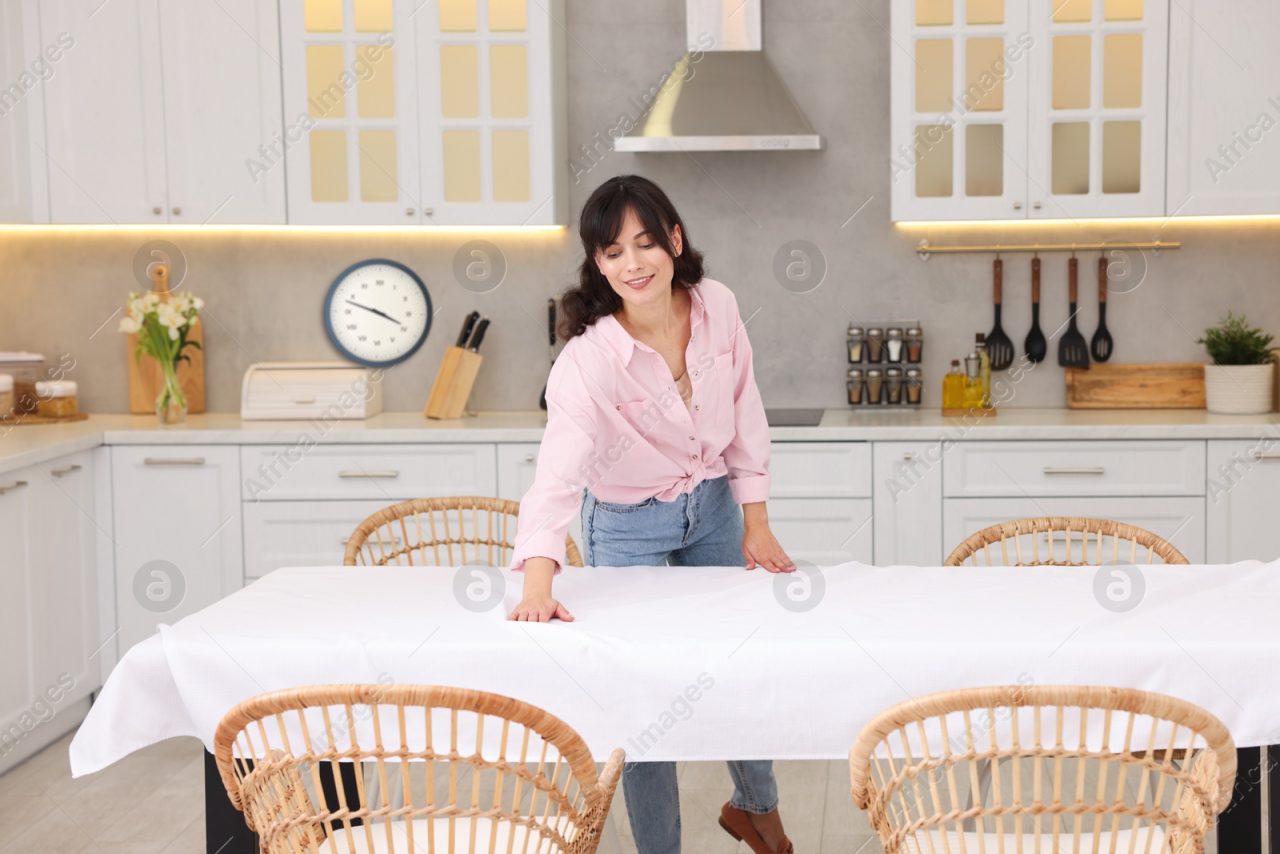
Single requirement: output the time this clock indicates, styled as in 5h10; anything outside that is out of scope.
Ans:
3h48
